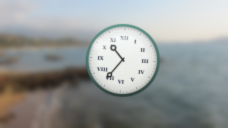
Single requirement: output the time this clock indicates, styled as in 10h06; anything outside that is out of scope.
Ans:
10h36
